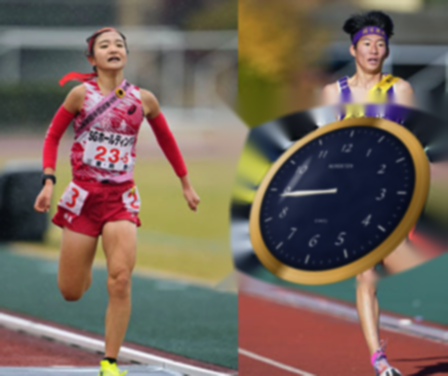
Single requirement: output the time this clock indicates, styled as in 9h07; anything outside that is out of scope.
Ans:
8h44
